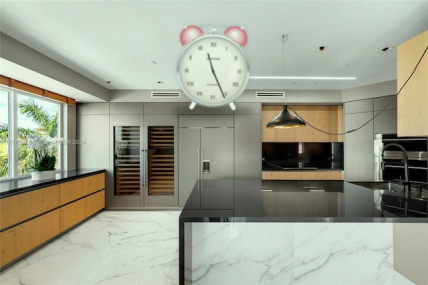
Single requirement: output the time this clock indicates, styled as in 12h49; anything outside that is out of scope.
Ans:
11h26
